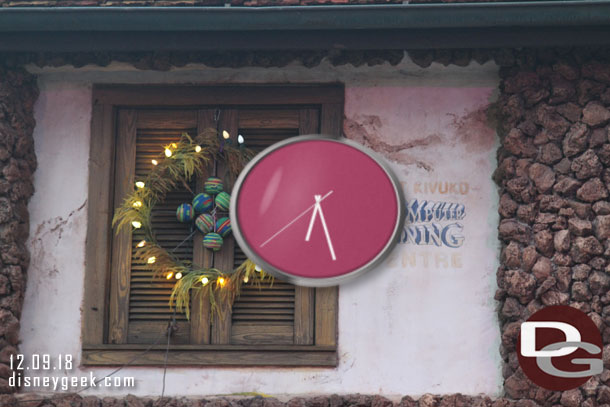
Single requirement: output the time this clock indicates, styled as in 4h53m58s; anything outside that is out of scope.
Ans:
6h27m38s
